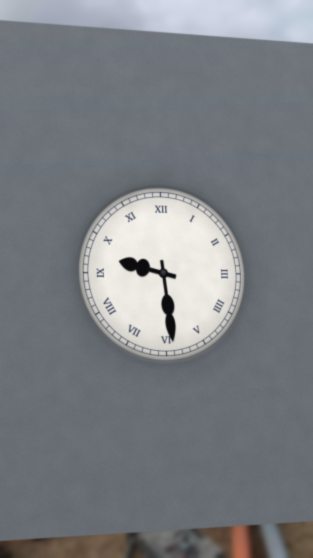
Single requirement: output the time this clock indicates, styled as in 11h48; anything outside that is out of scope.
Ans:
9h29
